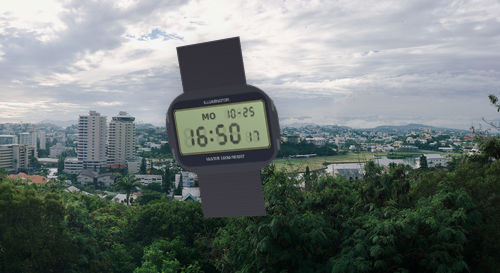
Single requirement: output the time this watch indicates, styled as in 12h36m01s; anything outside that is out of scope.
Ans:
16h50m17s
